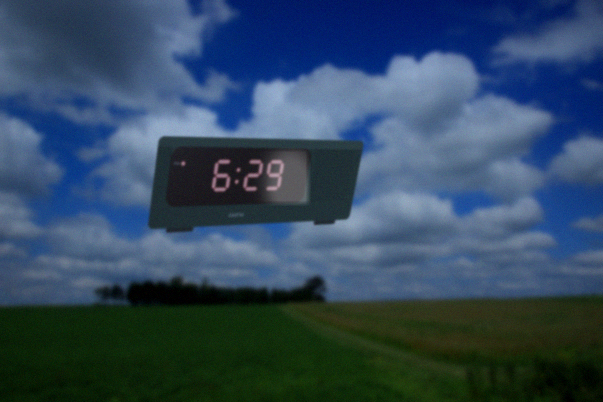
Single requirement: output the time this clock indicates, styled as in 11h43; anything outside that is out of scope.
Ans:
6h29
